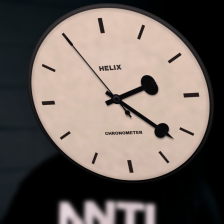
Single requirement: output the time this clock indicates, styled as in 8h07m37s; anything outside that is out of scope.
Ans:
2h21m55s
